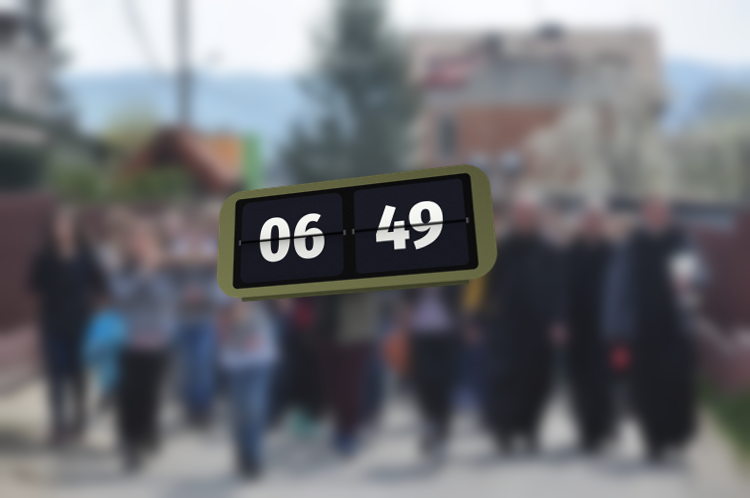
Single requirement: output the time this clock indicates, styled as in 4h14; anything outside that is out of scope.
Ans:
6h49
